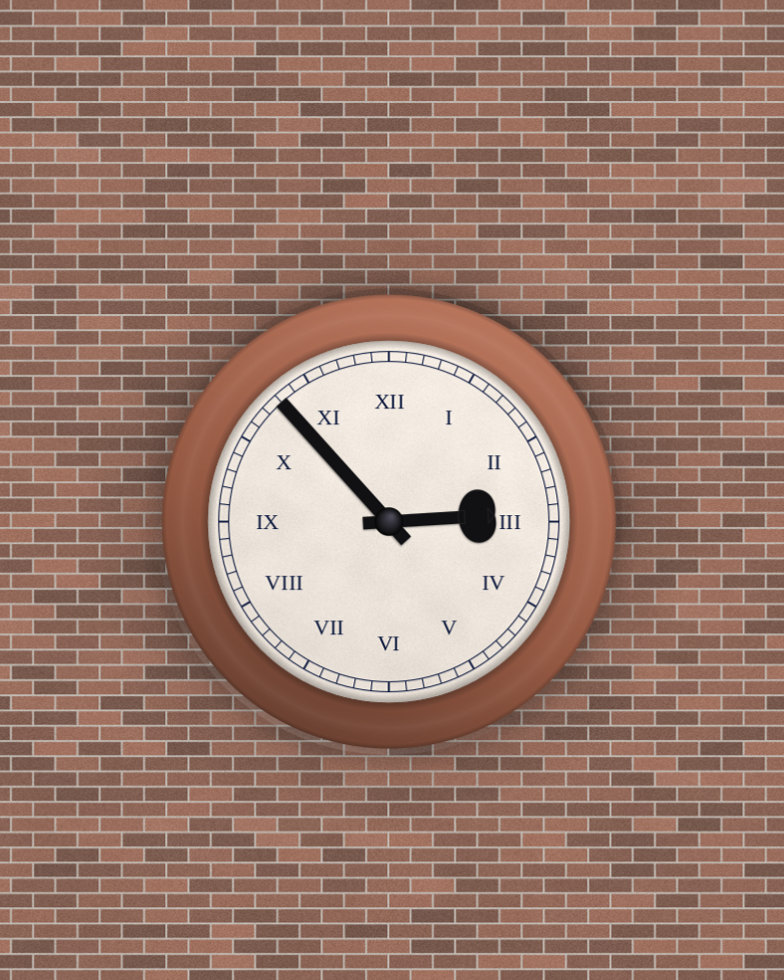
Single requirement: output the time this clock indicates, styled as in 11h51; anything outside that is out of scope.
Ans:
2h53
